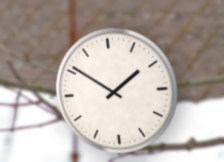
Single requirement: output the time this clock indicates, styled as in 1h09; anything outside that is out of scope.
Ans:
1h51
